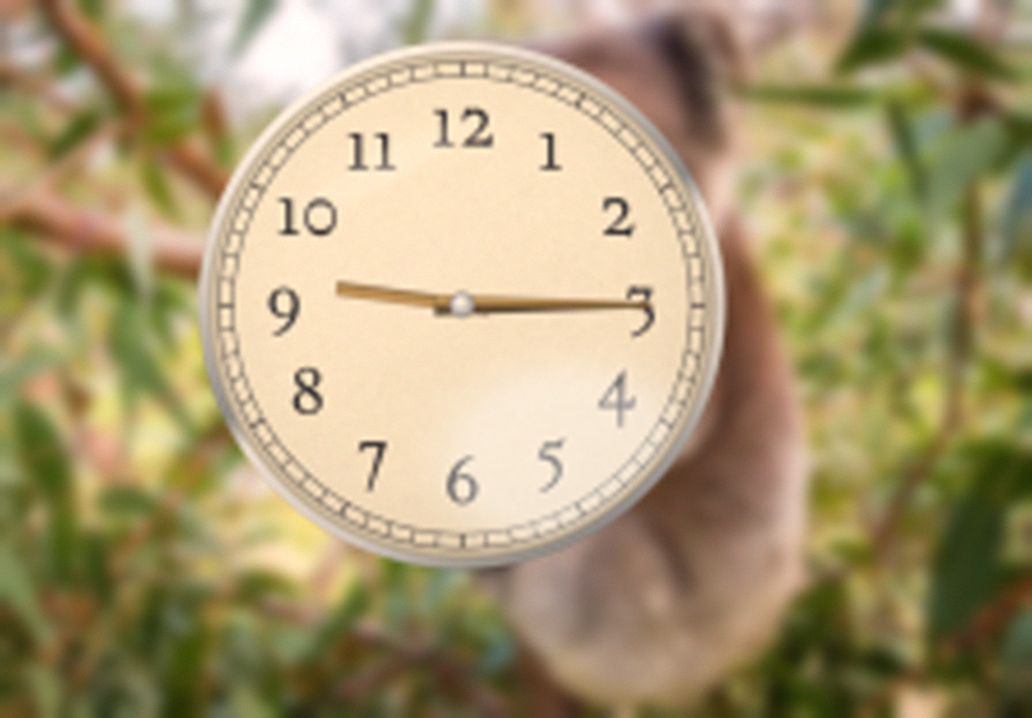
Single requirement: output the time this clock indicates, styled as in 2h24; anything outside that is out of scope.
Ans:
9h15
